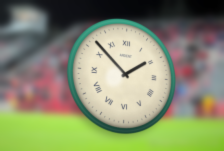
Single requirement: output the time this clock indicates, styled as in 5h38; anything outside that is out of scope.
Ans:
1h52
